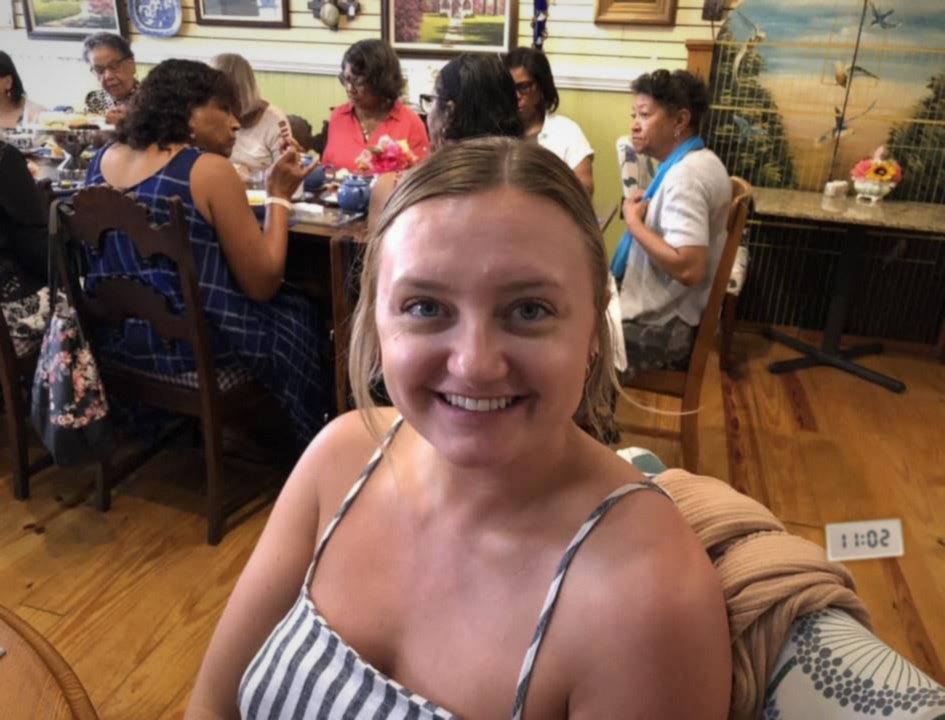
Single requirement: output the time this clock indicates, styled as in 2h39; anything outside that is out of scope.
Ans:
11h02
